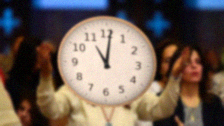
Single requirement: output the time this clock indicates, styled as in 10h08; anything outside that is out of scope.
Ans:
11h01
